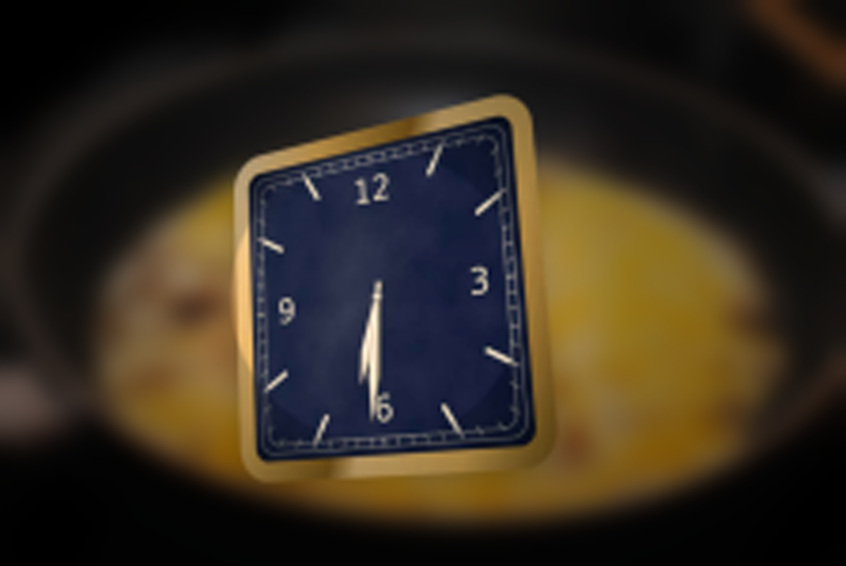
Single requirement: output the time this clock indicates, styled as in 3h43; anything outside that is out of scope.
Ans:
6h31
